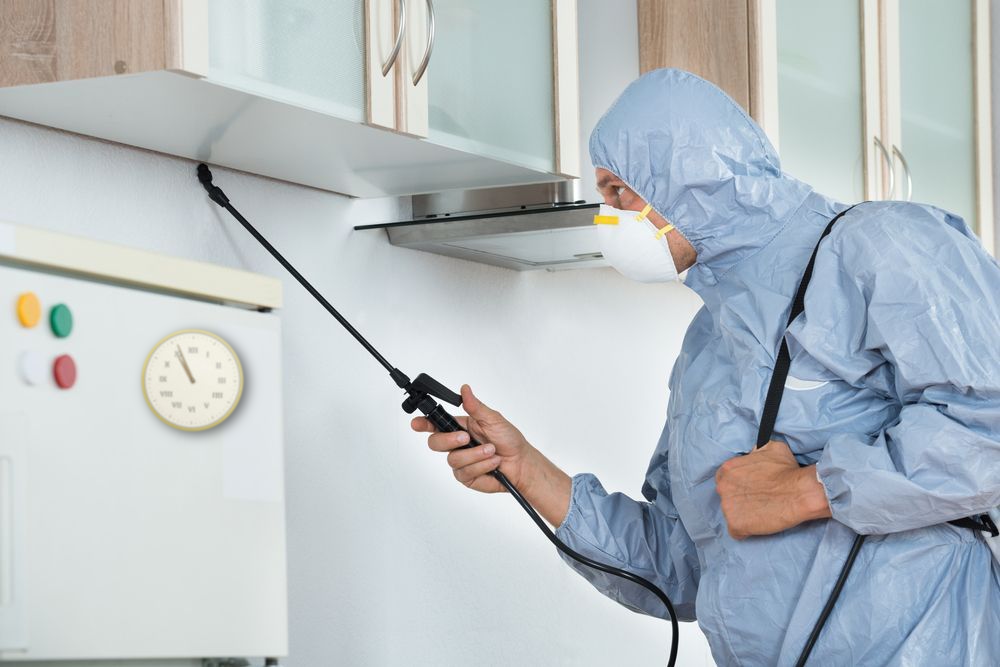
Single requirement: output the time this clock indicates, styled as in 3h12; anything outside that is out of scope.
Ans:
10h56
